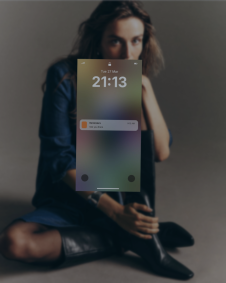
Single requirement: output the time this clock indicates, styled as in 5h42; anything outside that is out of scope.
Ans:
21h13
